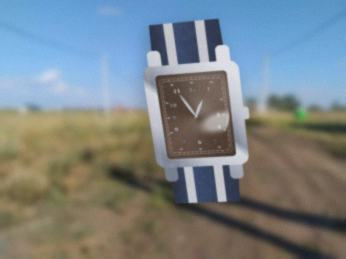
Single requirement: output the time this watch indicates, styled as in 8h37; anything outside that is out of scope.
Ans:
12h55
